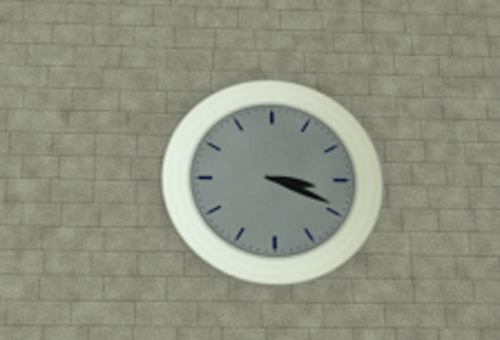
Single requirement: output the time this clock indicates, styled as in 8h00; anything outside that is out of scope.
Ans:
3h19
